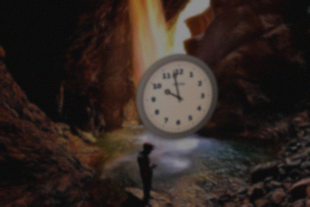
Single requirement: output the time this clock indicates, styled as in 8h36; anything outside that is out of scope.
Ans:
9h58
